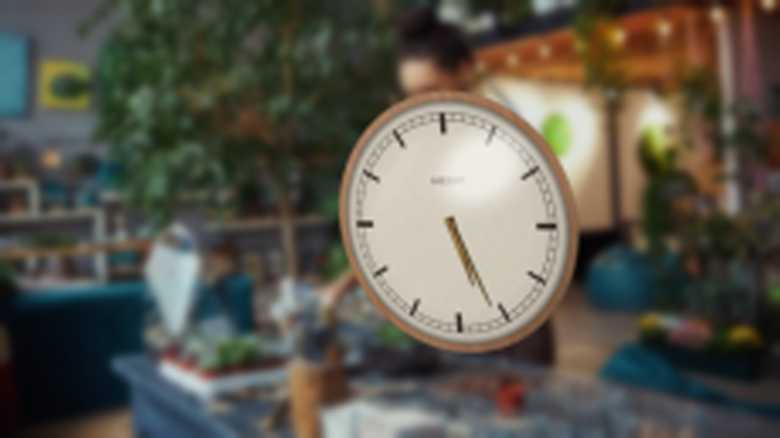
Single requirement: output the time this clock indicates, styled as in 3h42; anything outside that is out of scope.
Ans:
5h26
